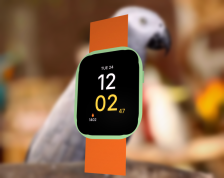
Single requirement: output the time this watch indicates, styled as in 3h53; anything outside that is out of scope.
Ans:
12h02
